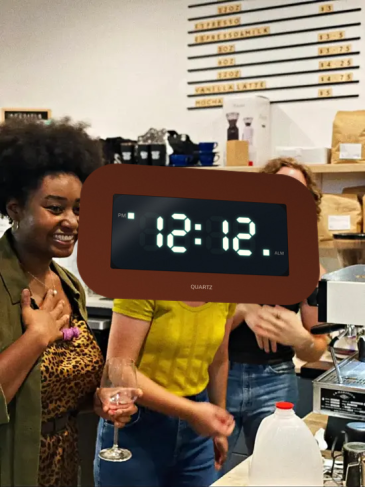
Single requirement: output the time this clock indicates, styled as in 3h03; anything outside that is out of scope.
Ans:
12h12
